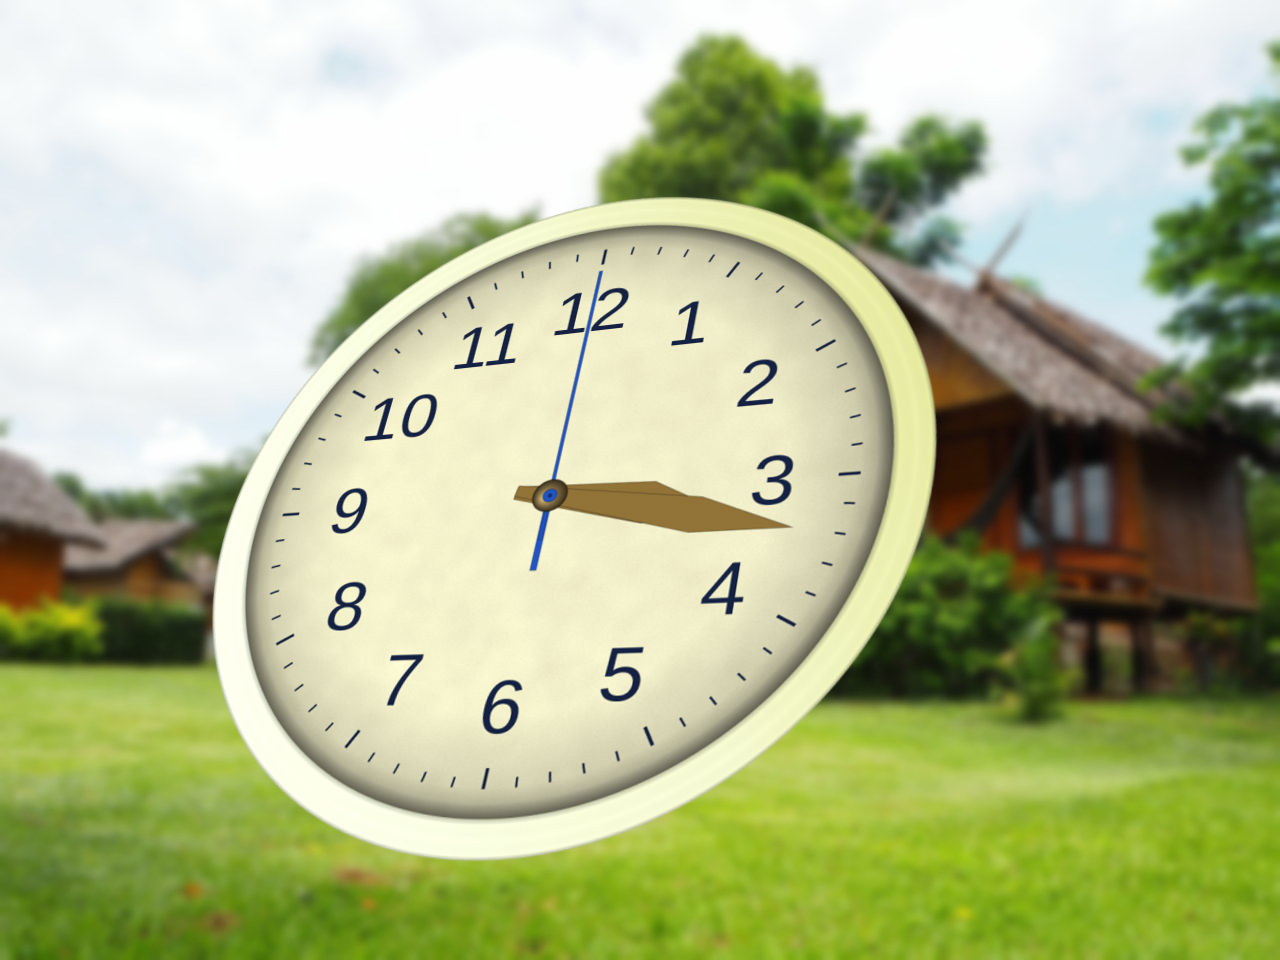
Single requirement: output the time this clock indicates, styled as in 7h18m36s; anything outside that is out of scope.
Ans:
3h17m00s
